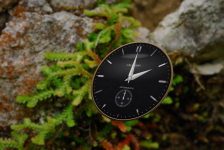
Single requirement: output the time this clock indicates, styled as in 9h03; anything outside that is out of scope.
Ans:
2h00
